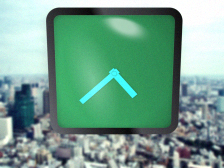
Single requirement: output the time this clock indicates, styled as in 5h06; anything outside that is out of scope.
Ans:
4h38
